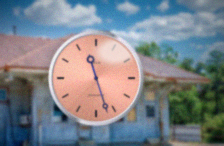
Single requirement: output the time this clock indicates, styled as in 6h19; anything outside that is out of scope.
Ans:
11h27
